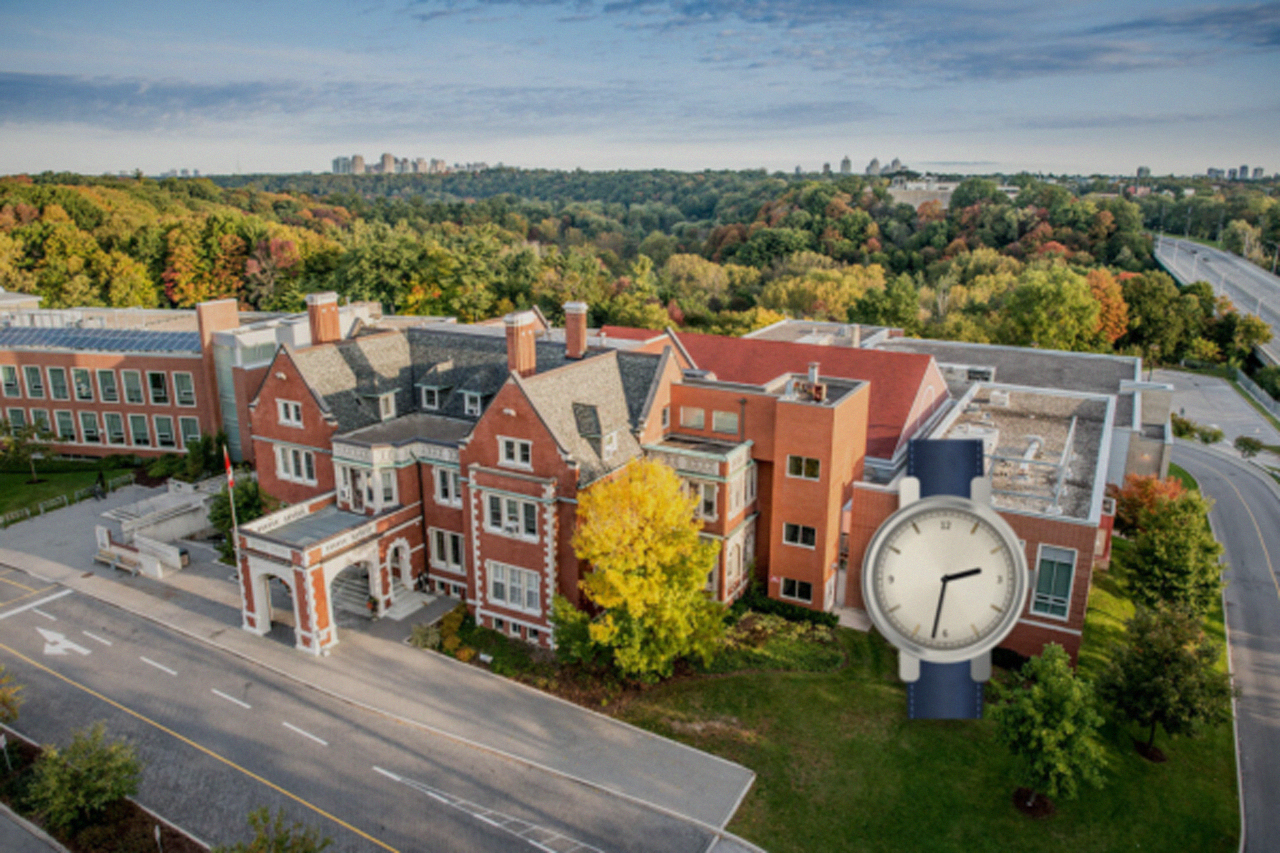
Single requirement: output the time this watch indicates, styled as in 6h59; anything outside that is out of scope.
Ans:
2h32
